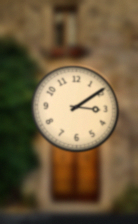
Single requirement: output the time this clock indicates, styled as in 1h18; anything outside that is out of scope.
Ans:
3h09
